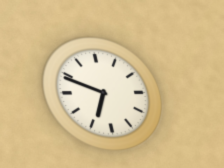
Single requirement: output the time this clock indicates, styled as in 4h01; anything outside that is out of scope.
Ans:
6h49
